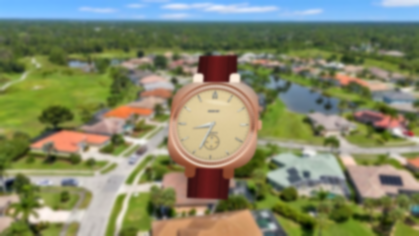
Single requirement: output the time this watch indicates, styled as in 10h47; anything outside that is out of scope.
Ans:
8h34
